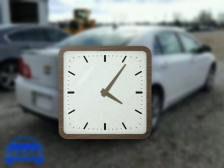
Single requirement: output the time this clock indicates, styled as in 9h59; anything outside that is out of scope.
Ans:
4h06
